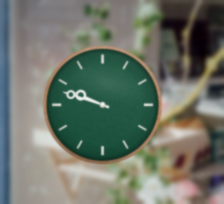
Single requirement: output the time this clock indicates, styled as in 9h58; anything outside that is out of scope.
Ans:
9h48
